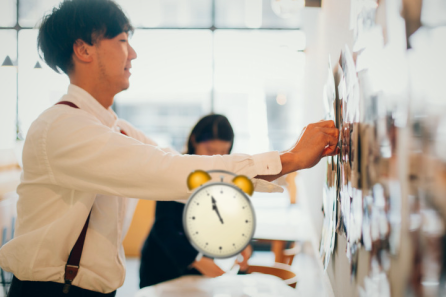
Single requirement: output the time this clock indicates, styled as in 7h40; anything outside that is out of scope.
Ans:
10h56
